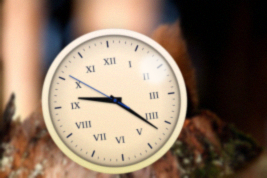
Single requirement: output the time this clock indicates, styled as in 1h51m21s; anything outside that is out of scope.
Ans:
9h21m51s
